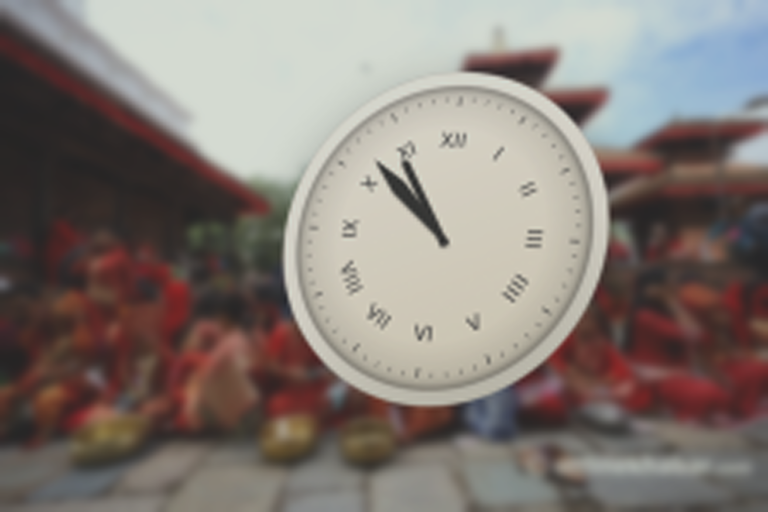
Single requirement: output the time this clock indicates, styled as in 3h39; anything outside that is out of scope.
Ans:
10h52
